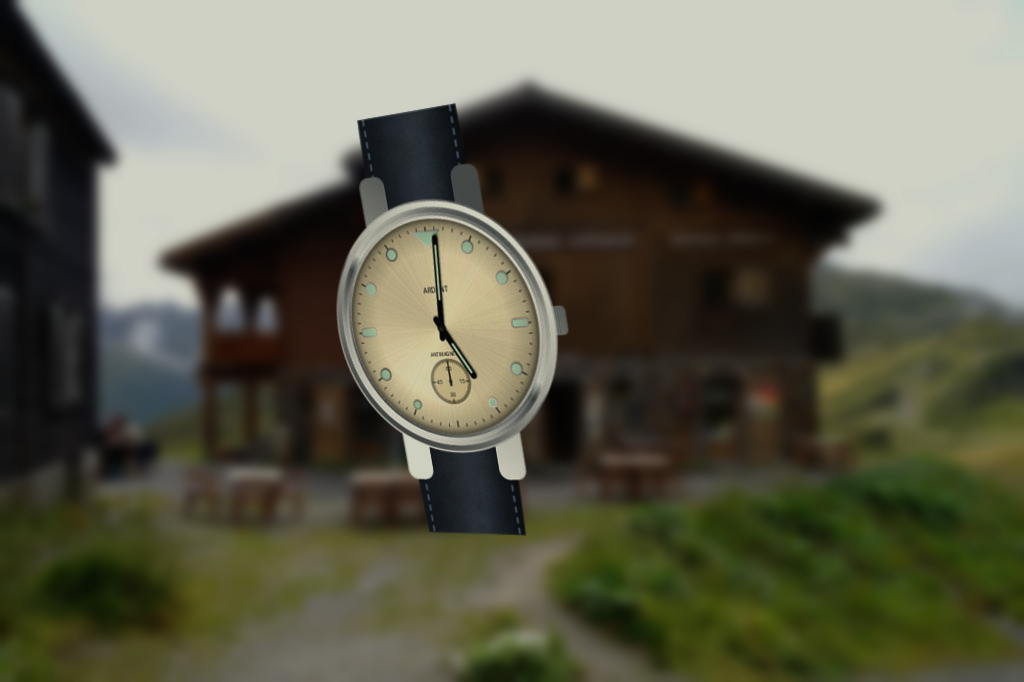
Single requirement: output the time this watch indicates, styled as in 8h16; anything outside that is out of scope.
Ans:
5h01
